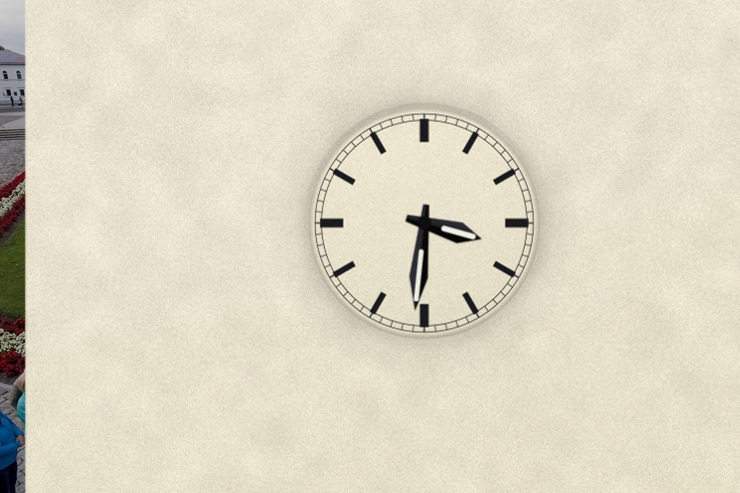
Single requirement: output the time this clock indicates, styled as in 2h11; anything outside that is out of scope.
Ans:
3h31
